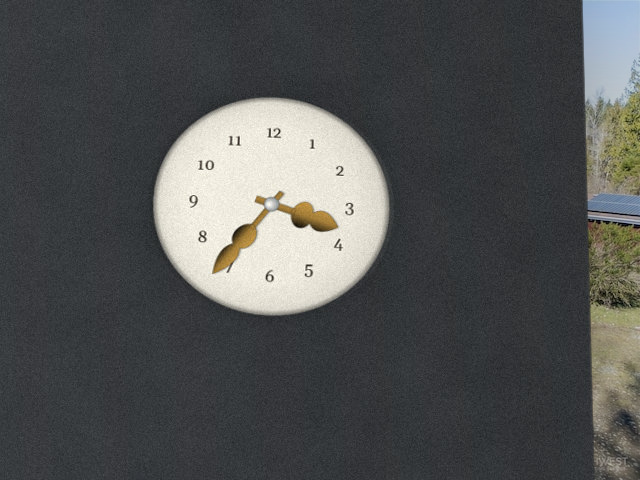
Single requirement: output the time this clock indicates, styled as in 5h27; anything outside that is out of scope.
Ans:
3h36
